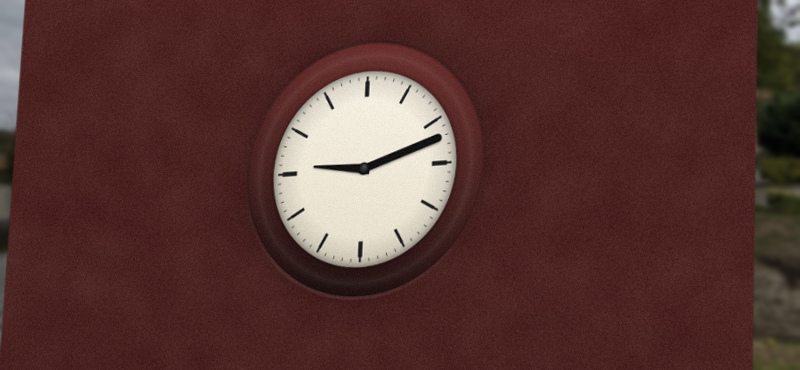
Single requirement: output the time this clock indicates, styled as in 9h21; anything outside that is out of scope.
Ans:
9h12
